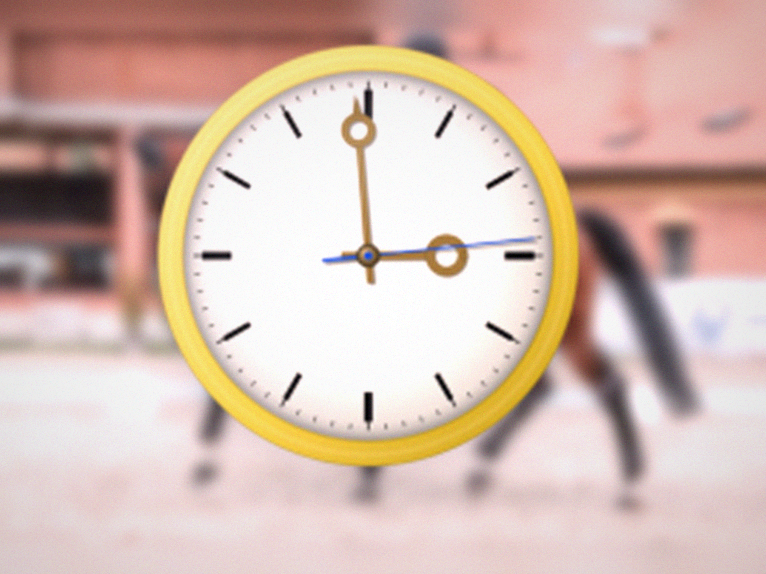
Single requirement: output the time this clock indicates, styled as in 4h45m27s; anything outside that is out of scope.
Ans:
2h59m14s
